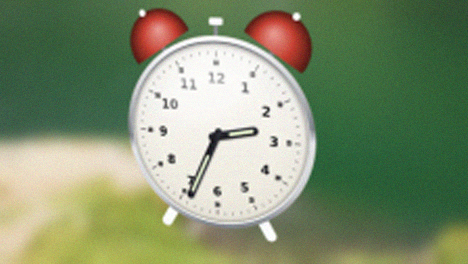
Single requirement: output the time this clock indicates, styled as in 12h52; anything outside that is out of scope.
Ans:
2h34
